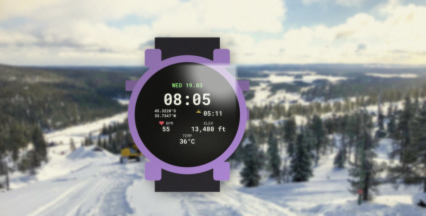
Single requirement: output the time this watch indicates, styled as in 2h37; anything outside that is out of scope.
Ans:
8h05
